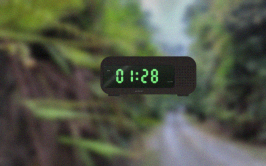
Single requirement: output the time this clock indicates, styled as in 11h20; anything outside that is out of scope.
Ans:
1h28
